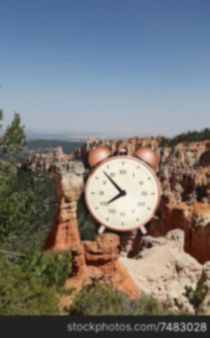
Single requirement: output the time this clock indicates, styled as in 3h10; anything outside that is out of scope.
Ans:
7h53
